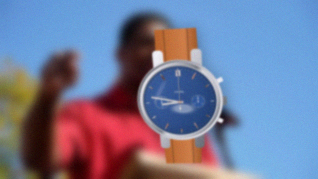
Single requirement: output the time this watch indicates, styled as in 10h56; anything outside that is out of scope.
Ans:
8h47
